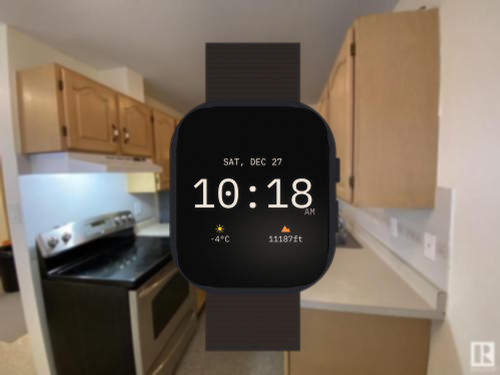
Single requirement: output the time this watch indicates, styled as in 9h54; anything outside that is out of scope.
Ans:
10h18
